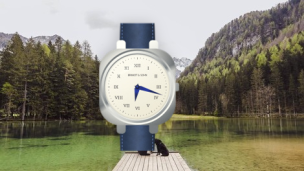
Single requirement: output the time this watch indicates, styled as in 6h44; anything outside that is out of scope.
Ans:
6h18
